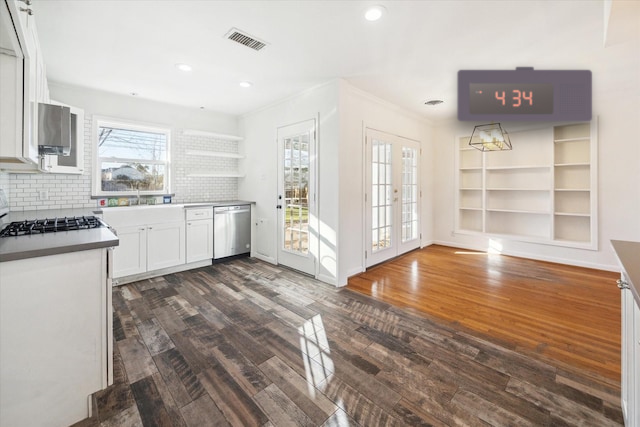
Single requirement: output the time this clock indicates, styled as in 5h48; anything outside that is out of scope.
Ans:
4h34
